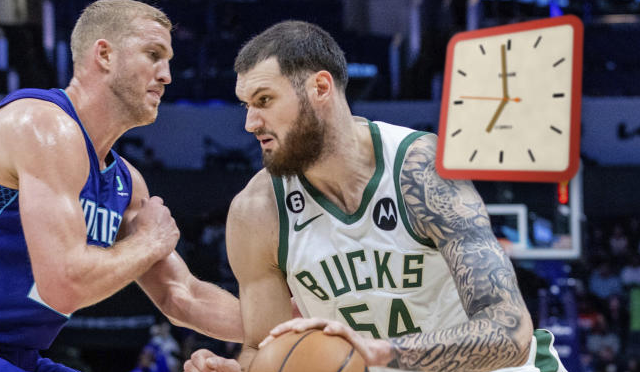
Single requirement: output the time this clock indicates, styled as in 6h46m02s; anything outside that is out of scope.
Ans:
6h58m46s
